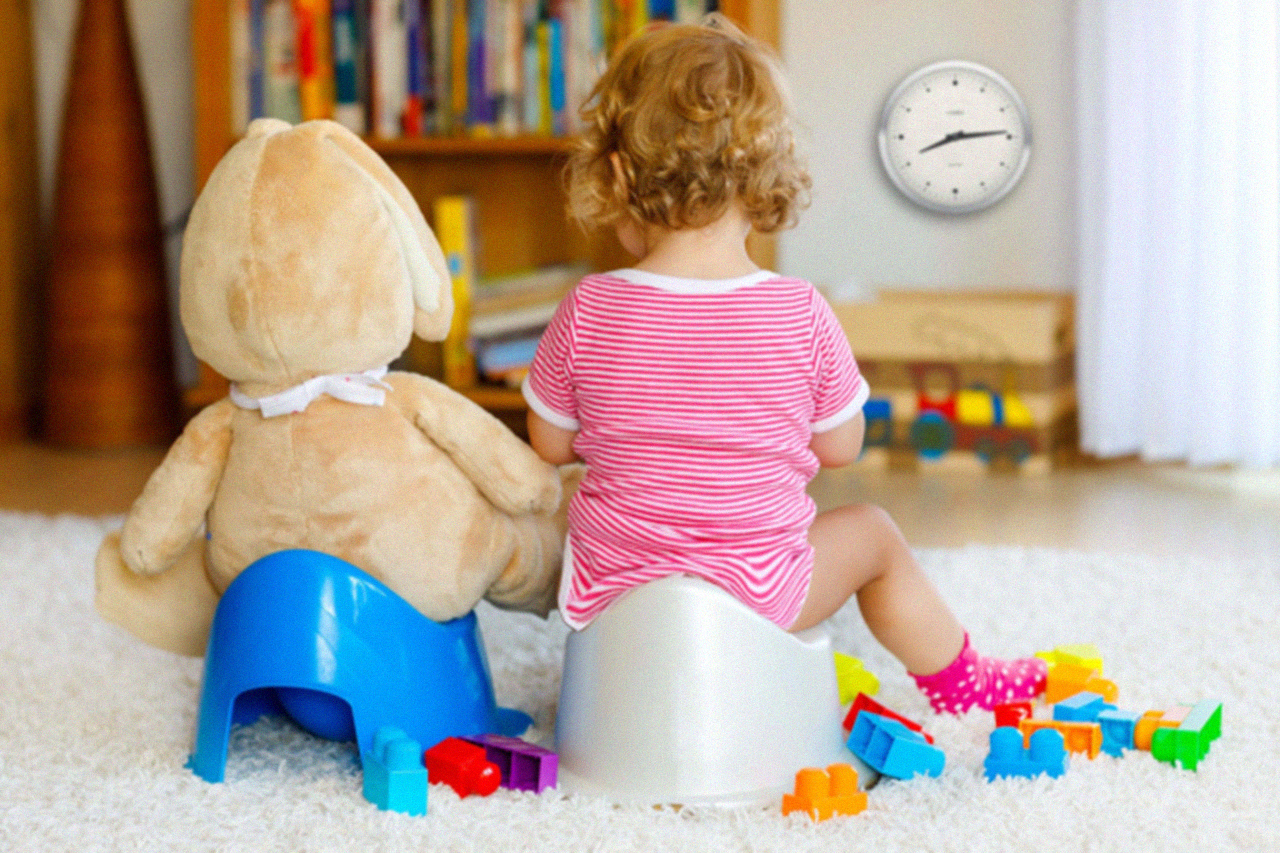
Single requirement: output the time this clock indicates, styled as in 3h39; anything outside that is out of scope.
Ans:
8h14
